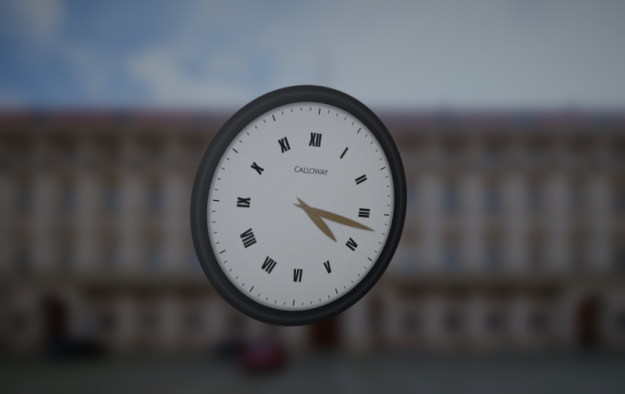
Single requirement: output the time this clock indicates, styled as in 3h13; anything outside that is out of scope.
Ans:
4h17
